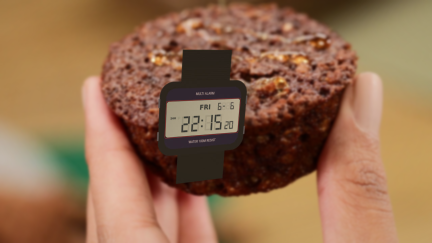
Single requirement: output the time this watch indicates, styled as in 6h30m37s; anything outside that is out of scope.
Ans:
22h15m20s
